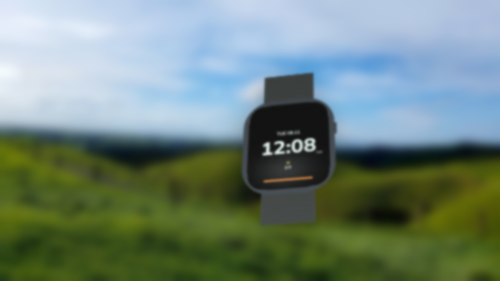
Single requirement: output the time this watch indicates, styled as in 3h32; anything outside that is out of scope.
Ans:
12h08
